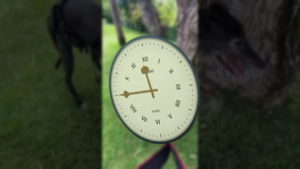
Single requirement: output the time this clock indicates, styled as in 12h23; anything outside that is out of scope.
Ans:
11h45
